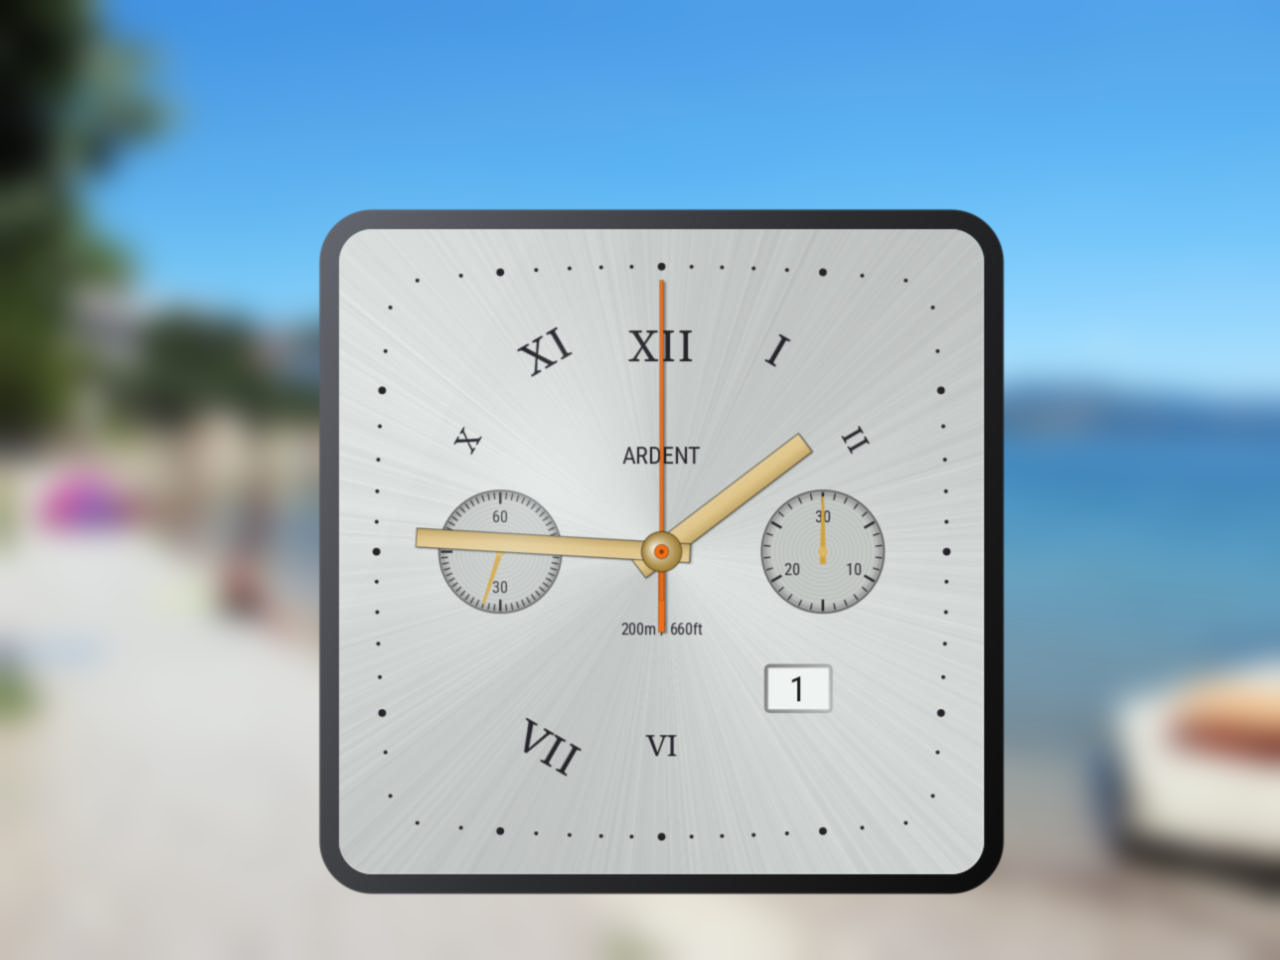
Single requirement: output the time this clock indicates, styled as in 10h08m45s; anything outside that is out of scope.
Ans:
1h45m33s
